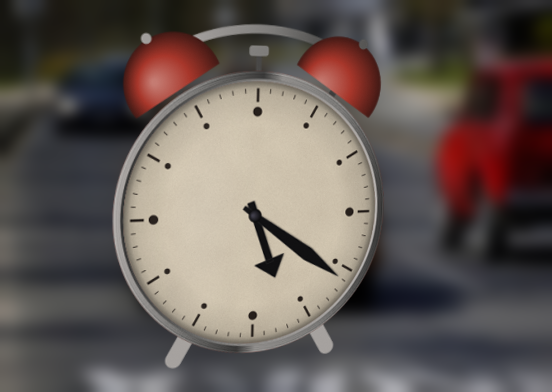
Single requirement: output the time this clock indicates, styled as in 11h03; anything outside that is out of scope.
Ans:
5h21
